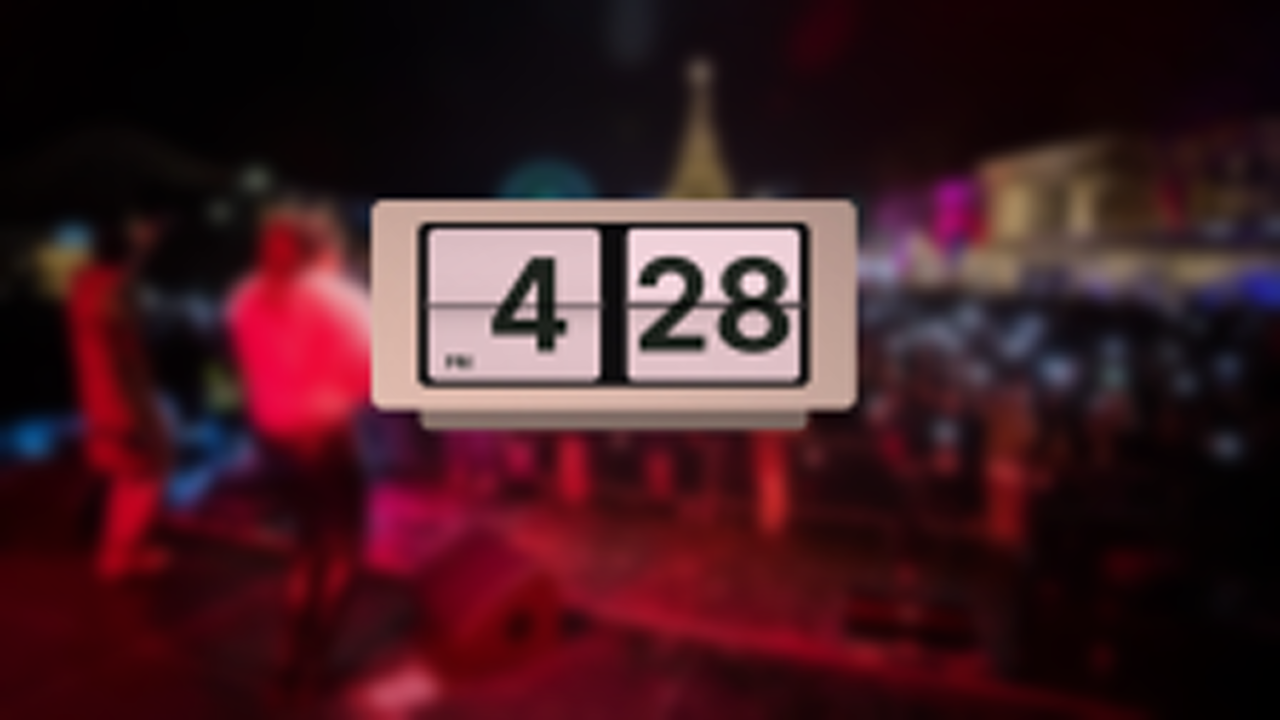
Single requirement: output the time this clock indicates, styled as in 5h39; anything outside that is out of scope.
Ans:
4h28
